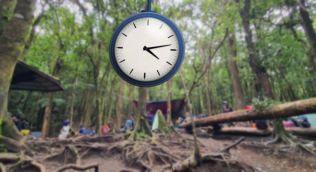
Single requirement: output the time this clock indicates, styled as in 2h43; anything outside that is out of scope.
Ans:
4h13
